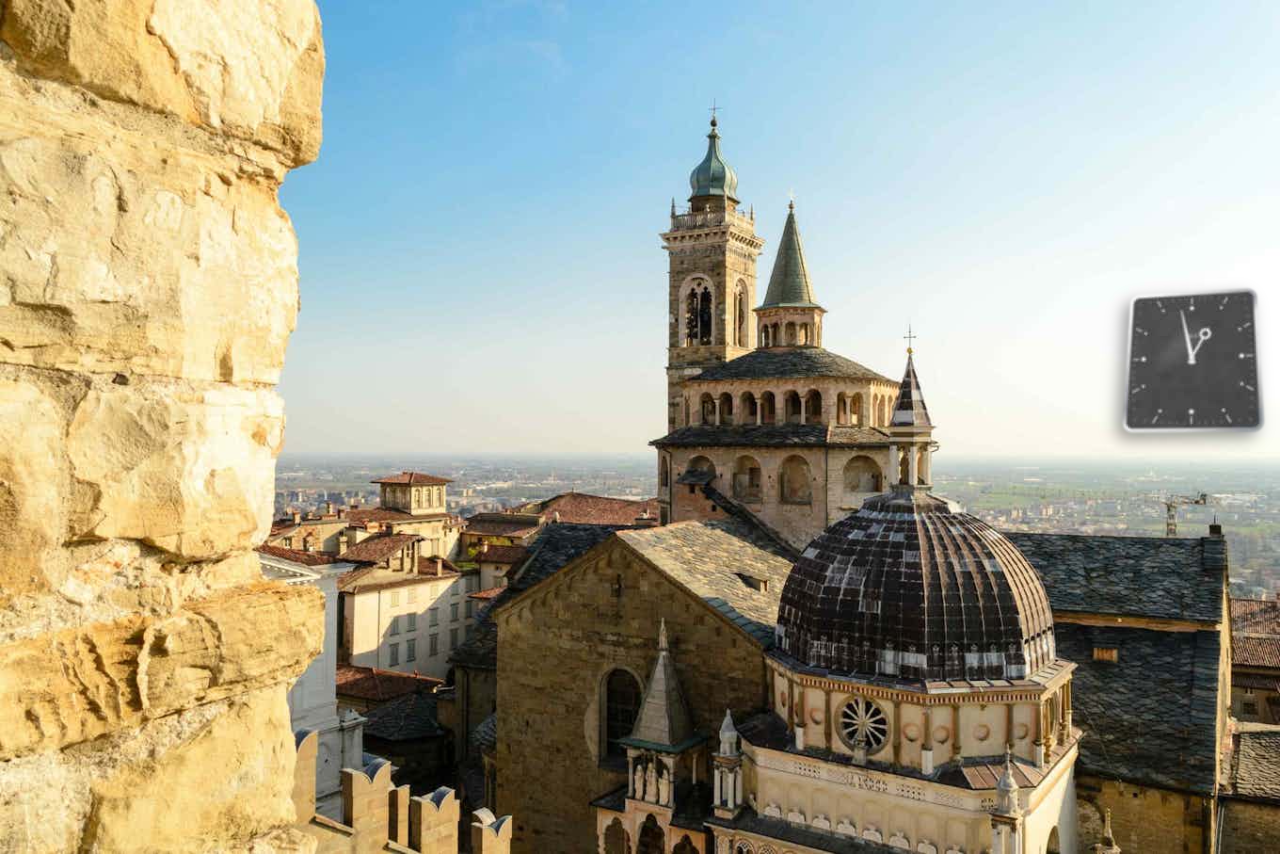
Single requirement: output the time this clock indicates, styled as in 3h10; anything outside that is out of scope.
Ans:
12h58
